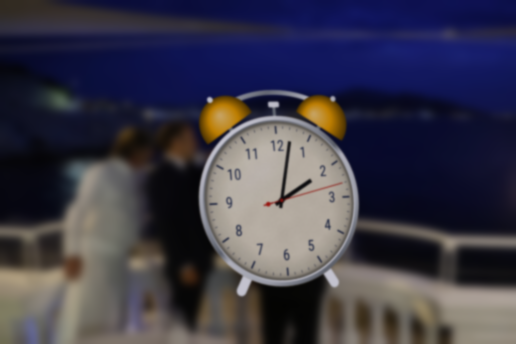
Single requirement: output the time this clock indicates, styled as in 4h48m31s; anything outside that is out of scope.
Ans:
2h02m13s
